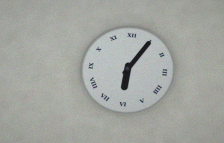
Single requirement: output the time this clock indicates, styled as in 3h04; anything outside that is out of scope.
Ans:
6h05
